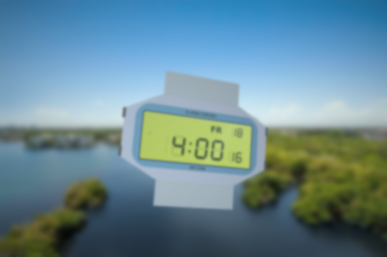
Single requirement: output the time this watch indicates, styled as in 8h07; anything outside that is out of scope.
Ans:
4h00
